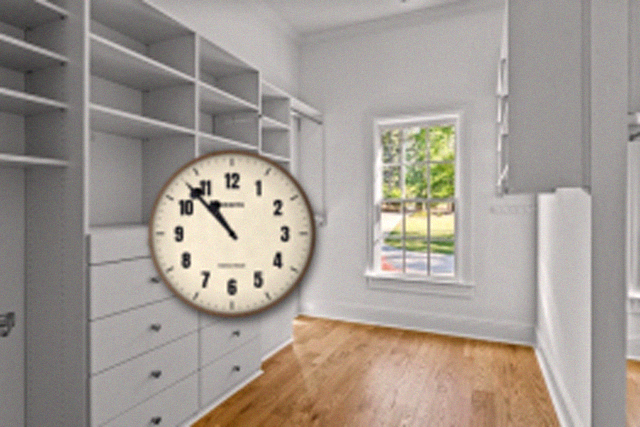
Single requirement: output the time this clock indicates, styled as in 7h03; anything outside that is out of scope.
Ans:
10h53
